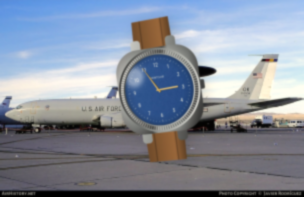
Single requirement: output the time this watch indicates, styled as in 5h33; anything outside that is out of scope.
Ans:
2h55
